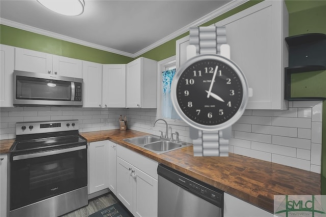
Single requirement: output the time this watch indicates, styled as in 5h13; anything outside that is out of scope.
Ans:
4h03
